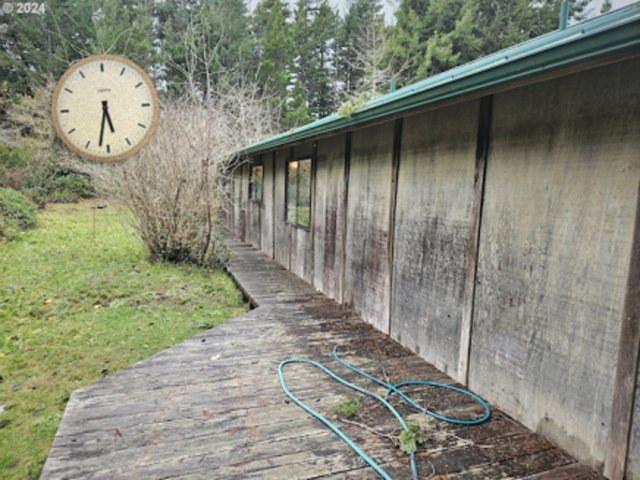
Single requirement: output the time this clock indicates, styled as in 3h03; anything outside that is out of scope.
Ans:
5h32
